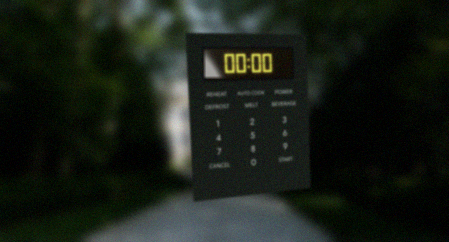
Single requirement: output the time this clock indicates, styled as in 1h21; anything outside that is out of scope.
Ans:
0h00
